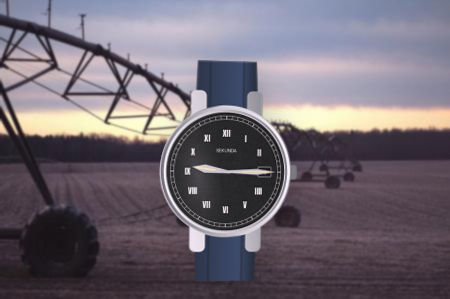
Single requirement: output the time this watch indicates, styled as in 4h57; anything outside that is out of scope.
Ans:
9h15
